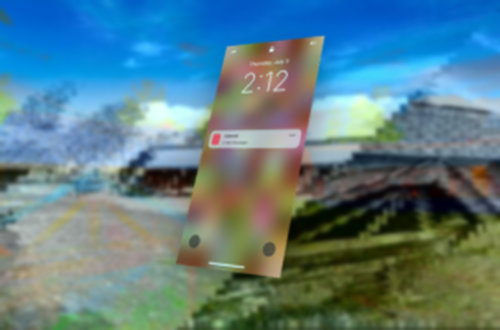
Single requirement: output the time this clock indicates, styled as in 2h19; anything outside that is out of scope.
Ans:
2h12
